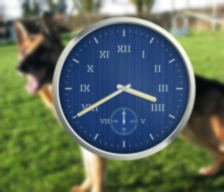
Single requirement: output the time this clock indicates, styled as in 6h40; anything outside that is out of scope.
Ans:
3h40
